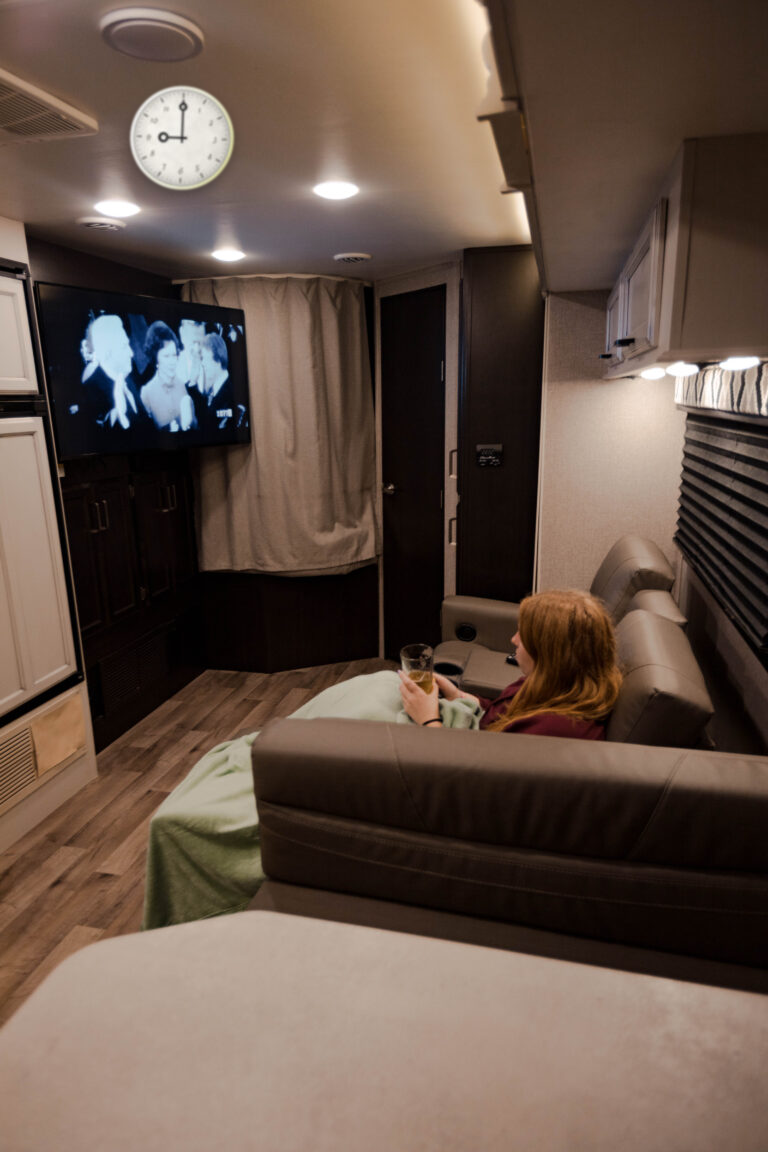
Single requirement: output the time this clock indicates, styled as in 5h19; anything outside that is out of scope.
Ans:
9h00
